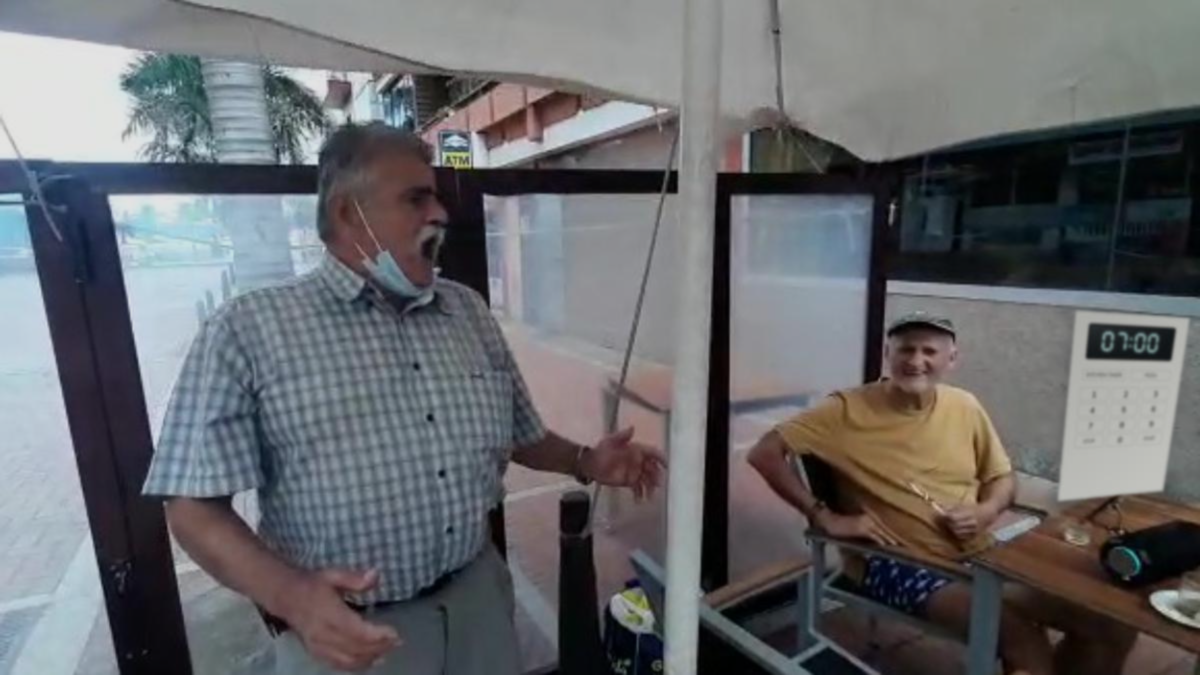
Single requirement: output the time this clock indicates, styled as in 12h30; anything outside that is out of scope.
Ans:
7h00
